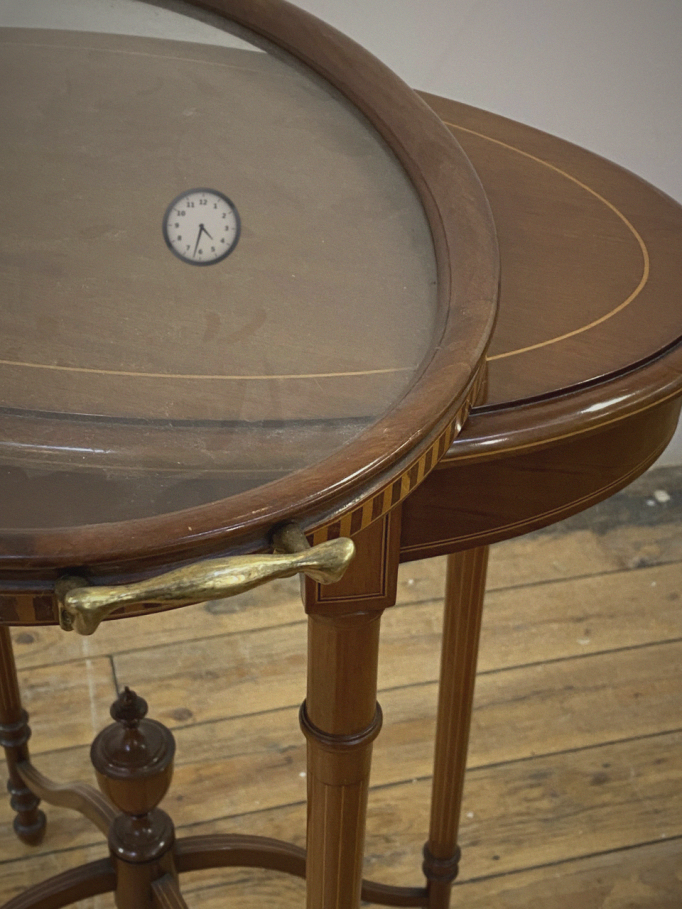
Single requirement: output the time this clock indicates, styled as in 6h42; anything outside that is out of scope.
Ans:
4h32
